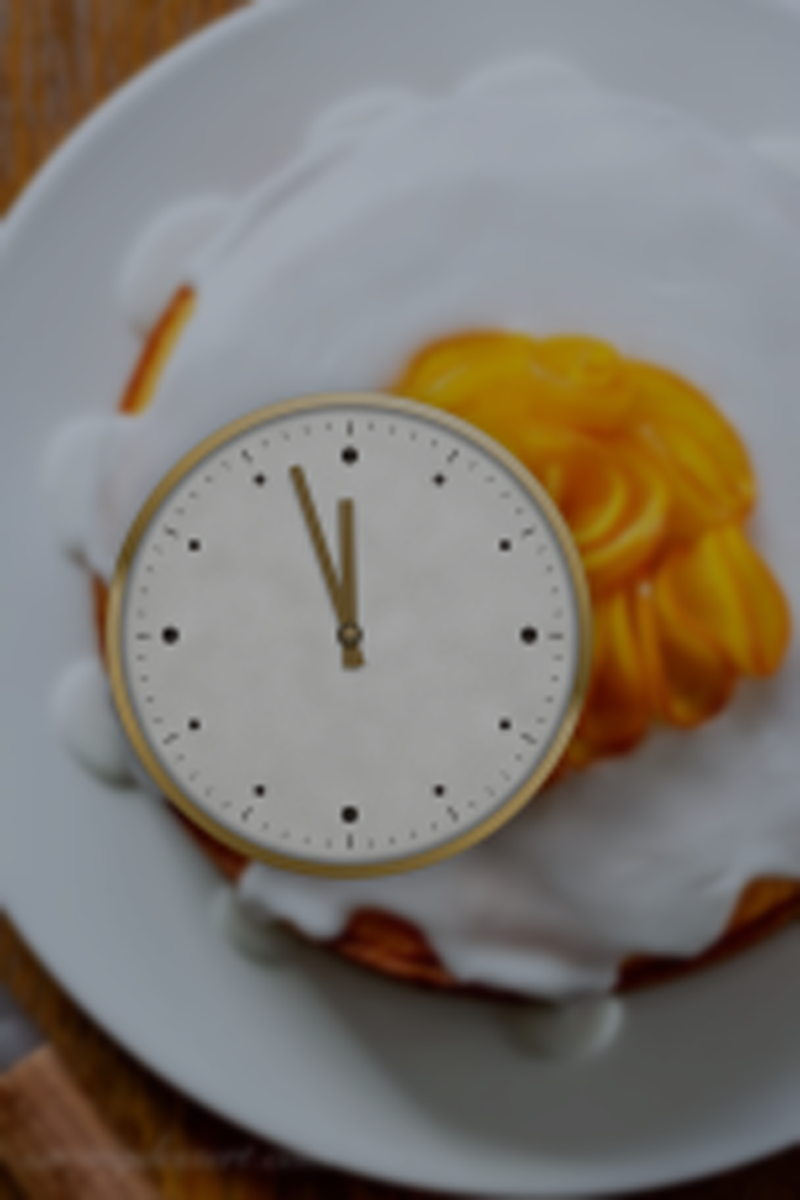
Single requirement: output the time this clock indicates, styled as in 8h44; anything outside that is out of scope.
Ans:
11h57
